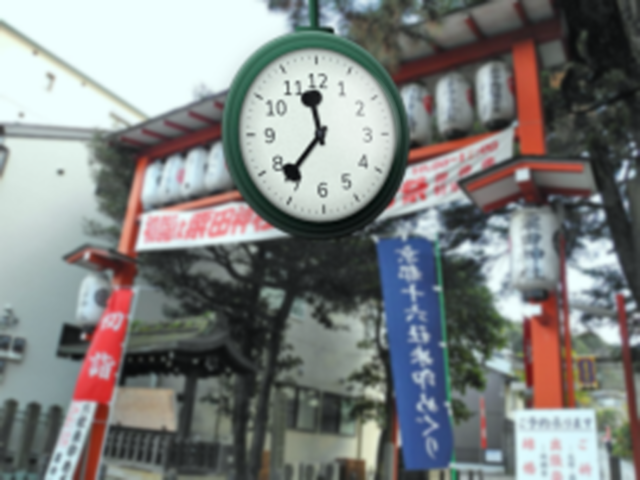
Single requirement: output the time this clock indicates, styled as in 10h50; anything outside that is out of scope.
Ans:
11h37
